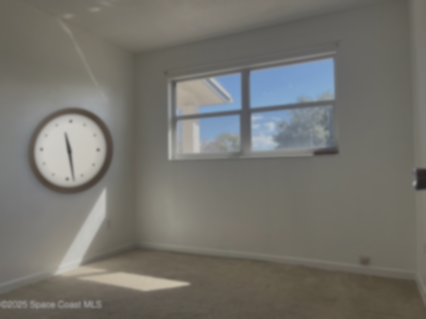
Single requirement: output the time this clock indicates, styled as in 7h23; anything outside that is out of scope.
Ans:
11h28
